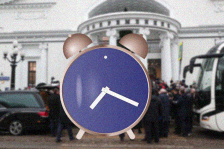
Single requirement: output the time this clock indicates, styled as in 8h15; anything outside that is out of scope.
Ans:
7h19
